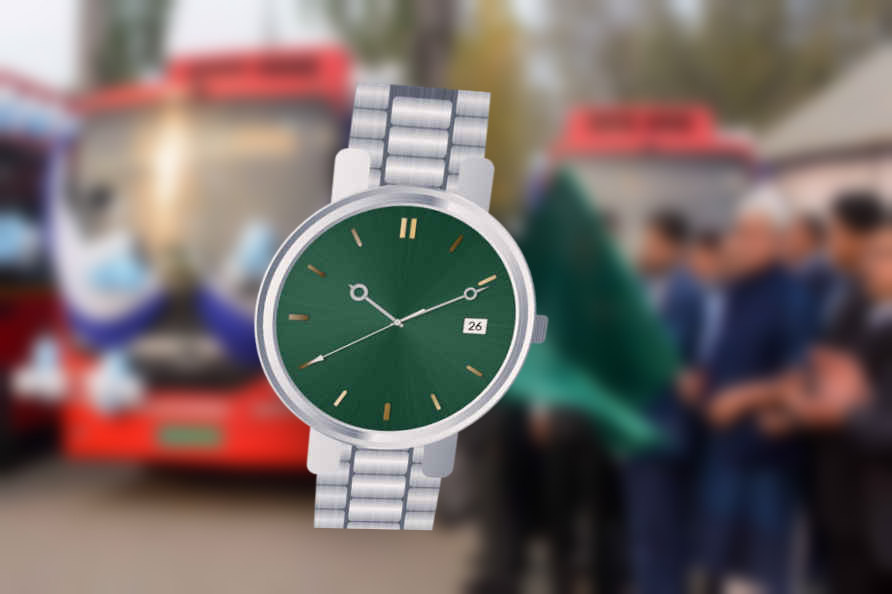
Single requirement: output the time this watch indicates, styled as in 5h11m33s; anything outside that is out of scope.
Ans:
10h10m40s
